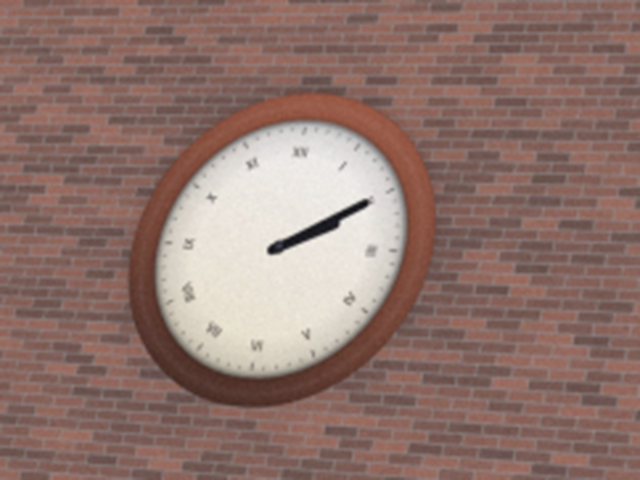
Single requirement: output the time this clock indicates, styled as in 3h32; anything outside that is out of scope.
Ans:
2h10
